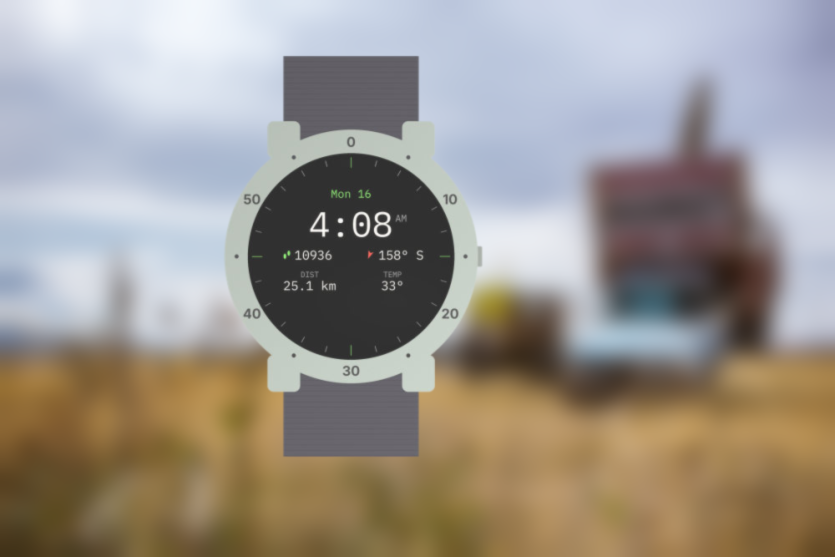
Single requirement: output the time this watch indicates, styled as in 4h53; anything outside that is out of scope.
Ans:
4h08
